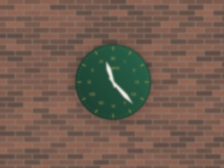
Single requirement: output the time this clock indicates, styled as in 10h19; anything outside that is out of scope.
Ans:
11h23
